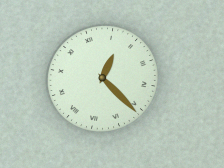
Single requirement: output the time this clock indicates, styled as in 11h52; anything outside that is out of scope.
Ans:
1h26
